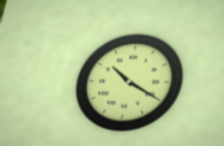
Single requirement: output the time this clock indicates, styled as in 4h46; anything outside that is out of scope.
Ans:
10h20
